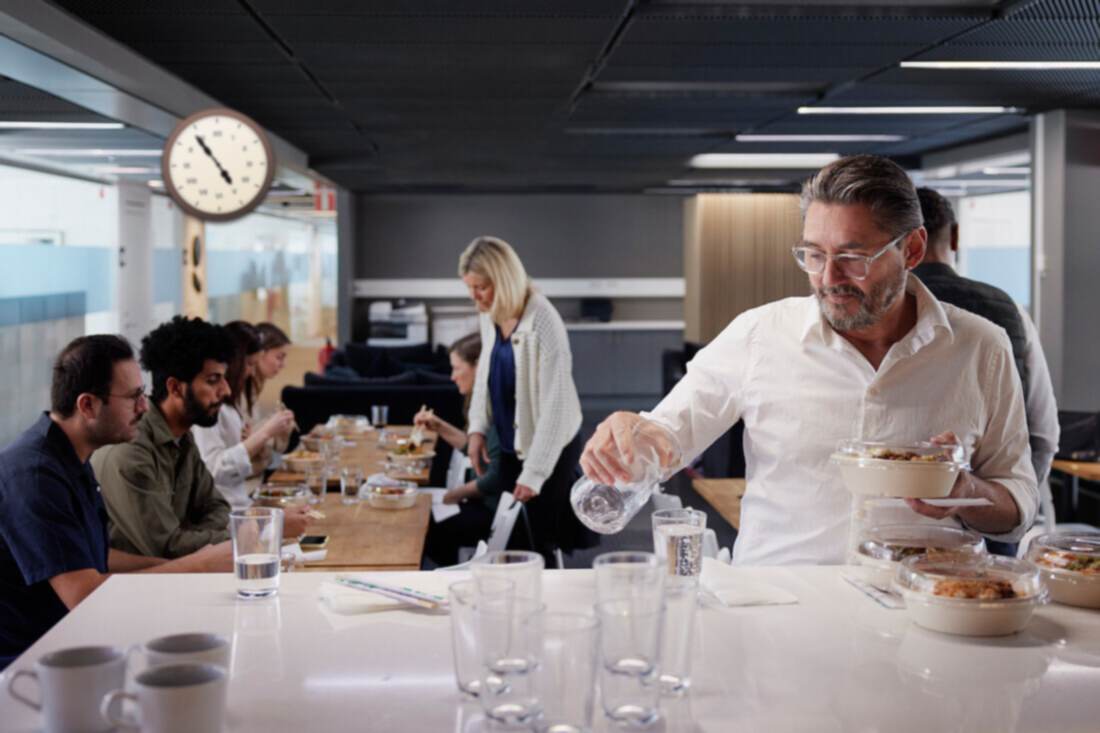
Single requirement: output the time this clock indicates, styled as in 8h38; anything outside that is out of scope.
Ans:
4h54
